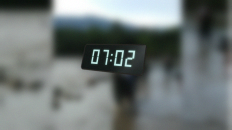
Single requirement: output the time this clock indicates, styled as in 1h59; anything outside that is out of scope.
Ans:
7h02
